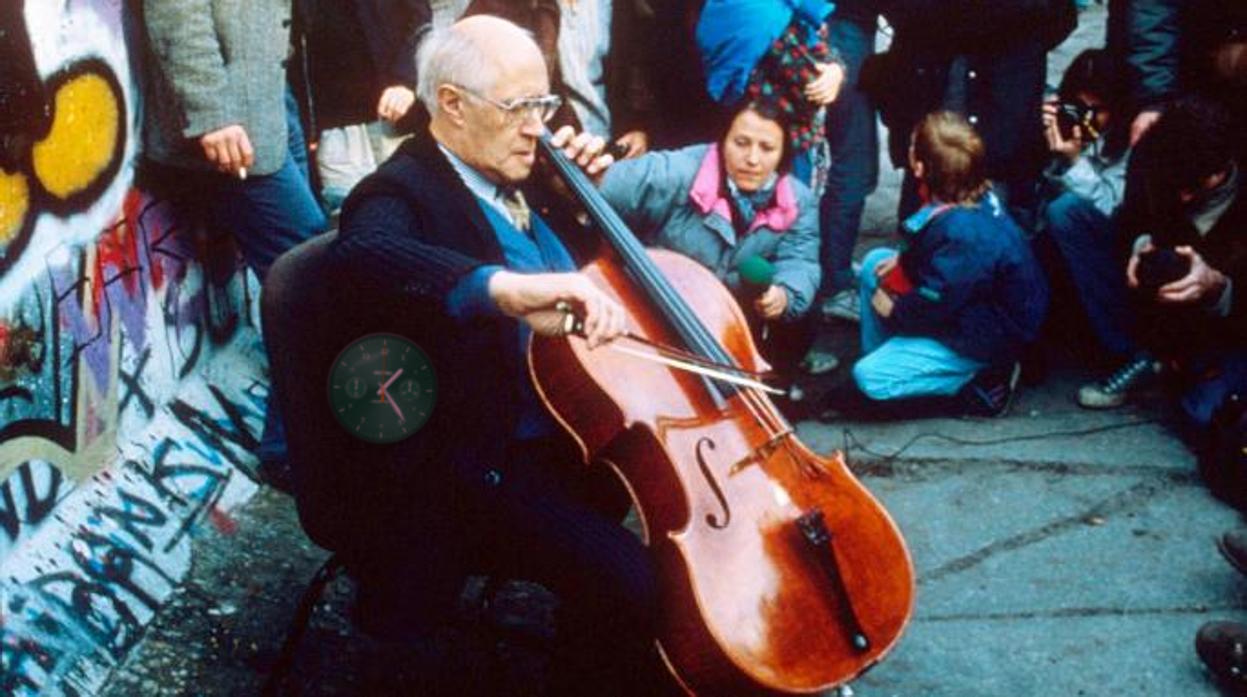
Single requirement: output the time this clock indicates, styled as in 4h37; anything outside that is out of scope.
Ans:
1h24
